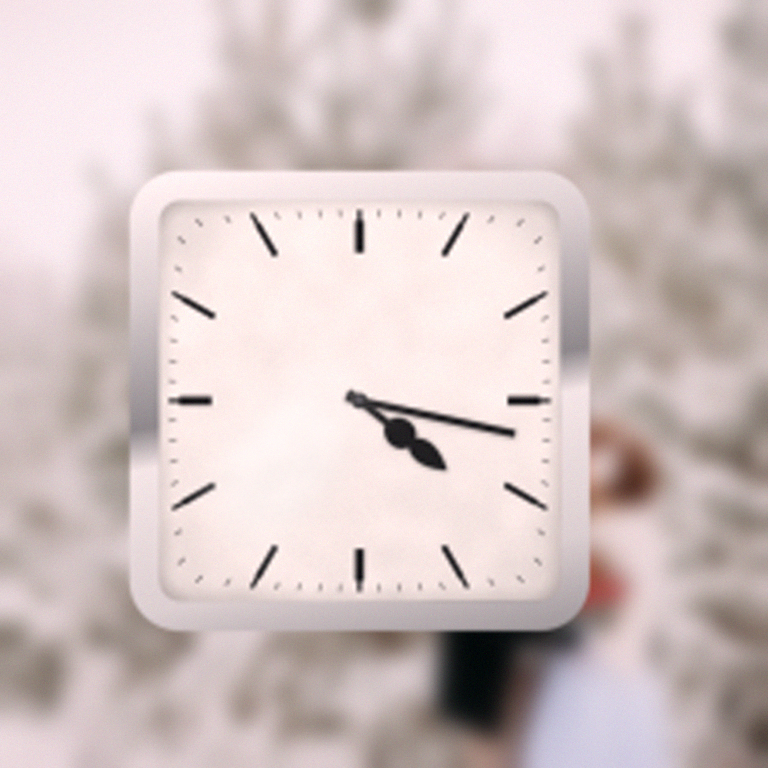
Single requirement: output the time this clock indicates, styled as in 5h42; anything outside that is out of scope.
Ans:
4h17
